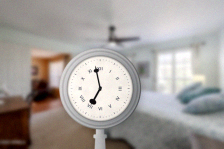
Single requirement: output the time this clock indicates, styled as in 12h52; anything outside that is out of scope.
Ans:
6h58
